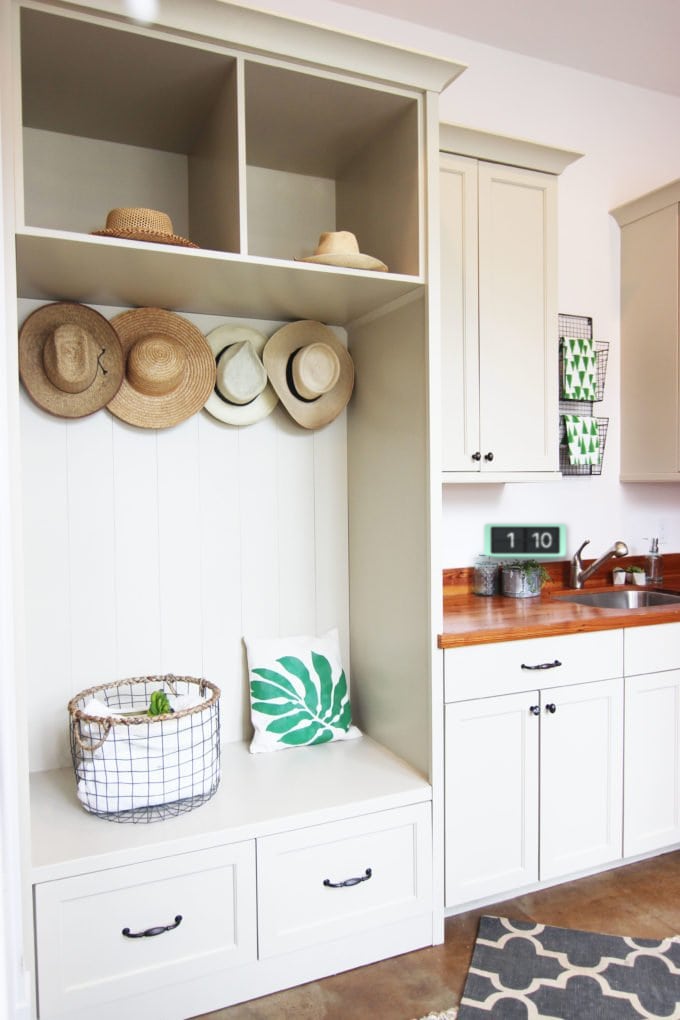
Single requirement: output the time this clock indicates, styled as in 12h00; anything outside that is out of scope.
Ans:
1h10
